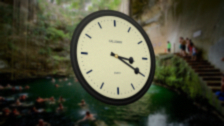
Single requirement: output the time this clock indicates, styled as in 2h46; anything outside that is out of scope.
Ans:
3h20
